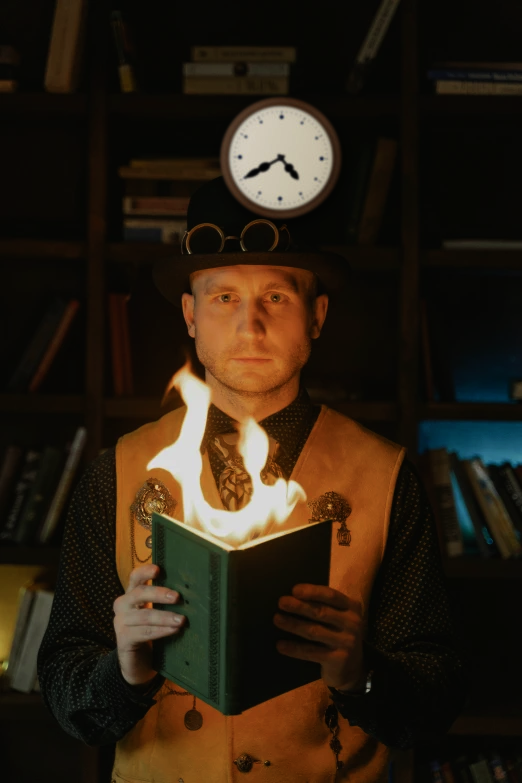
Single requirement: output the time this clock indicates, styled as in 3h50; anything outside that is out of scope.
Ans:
4h40
